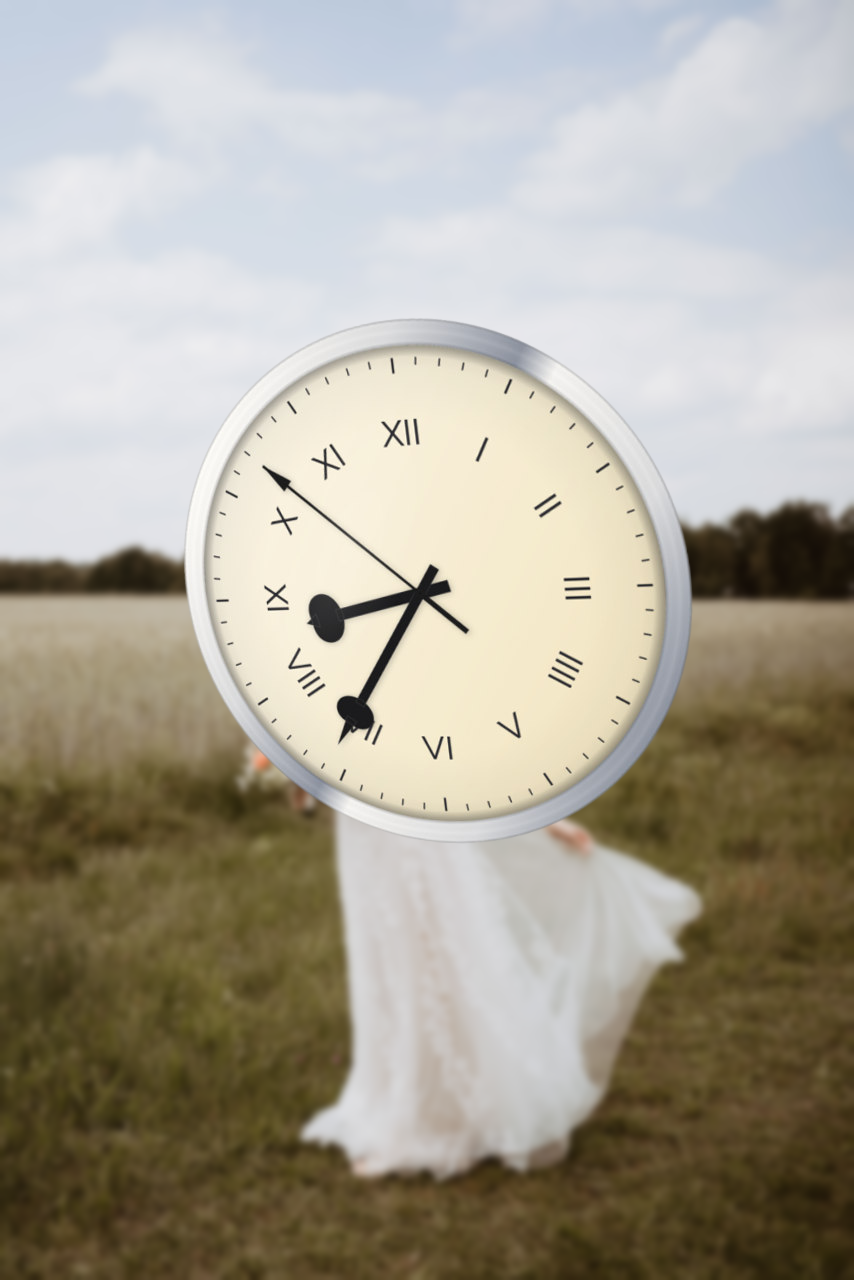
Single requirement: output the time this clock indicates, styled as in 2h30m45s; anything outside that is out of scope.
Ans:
8h35m52s
